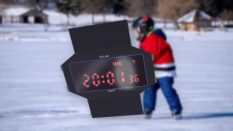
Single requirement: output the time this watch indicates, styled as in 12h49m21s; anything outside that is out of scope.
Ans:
20h01m36s
